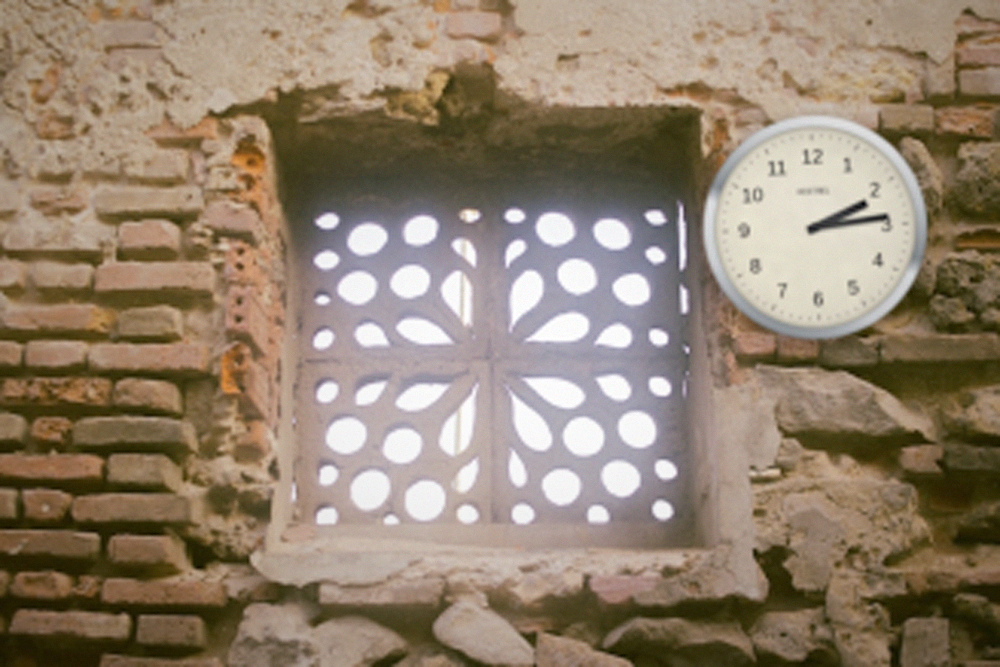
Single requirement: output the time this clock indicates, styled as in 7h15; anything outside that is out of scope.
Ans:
2h14
